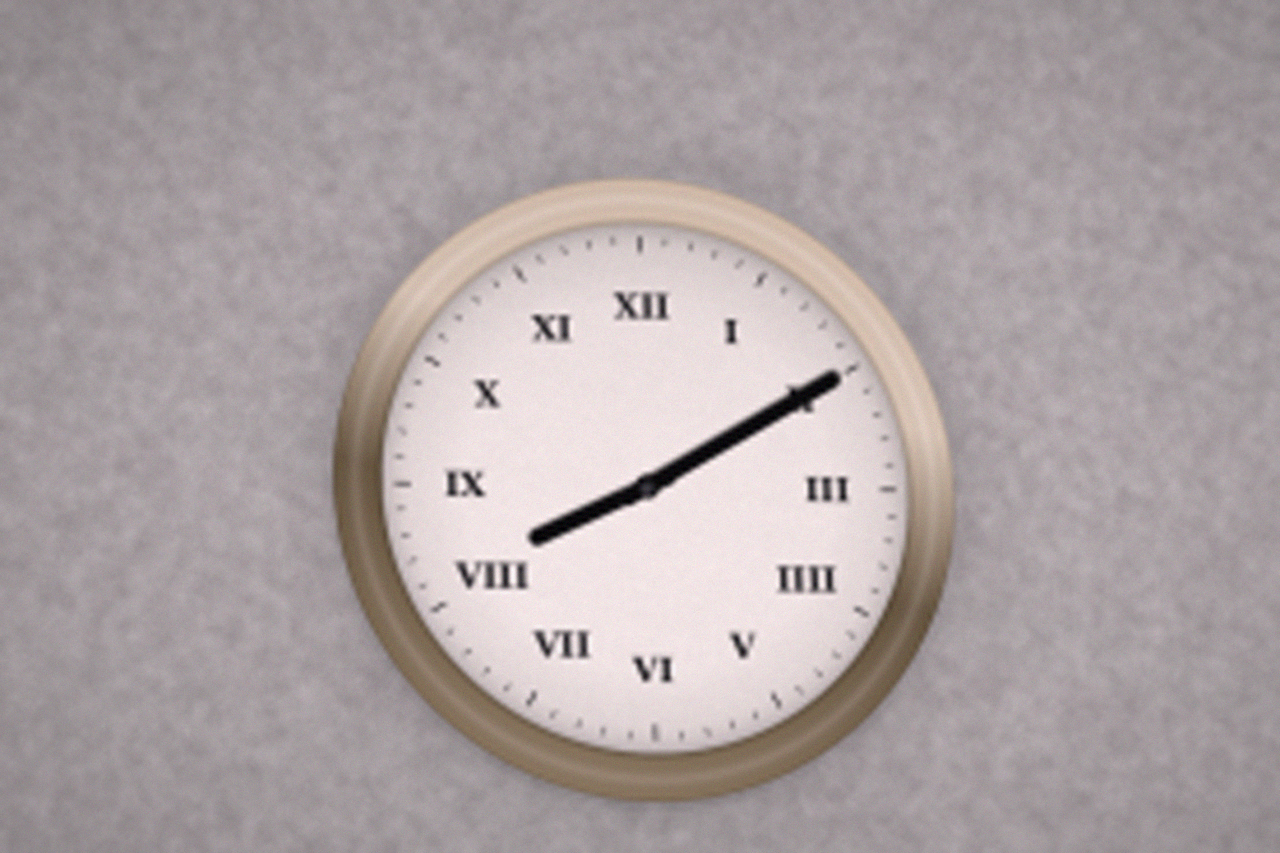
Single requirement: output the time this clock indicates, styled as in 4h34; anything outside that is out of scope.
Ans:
8h10
